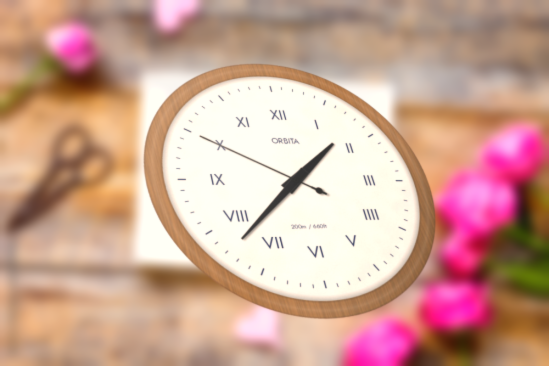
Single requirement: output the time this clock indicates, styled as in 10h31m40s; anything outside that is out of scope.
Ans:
1h37m50s
